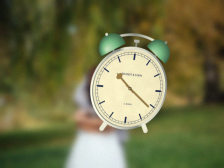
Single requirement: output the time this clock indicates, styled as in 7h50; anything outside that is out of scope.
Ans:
10h21
